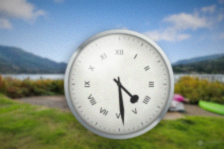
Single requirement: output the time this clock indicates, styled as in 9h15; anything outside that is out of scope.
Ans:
4h29
